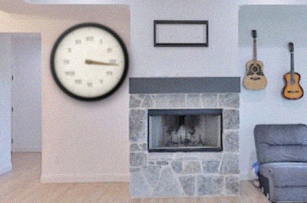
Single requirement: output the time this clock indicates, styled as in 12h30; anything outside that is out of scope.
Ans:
3h16
